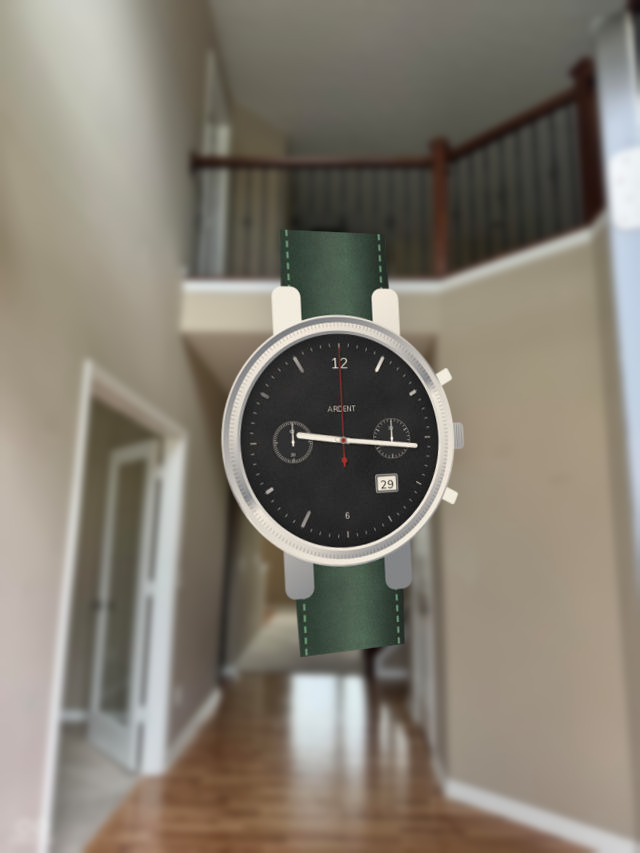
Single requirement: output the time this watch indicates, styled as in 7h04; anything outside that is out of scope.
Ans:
9h16
